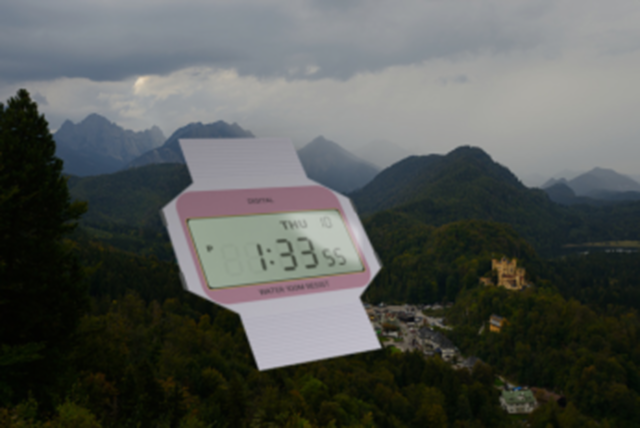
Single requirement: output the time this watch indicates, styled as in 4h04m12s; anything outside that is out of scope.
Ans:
1h33m55s
